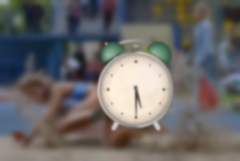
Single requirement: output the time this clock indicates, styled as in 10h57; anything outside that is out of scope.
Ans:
5h30
